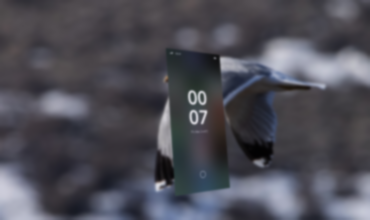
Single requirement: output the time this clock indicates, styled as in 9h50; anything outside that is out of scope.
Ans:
0h07
